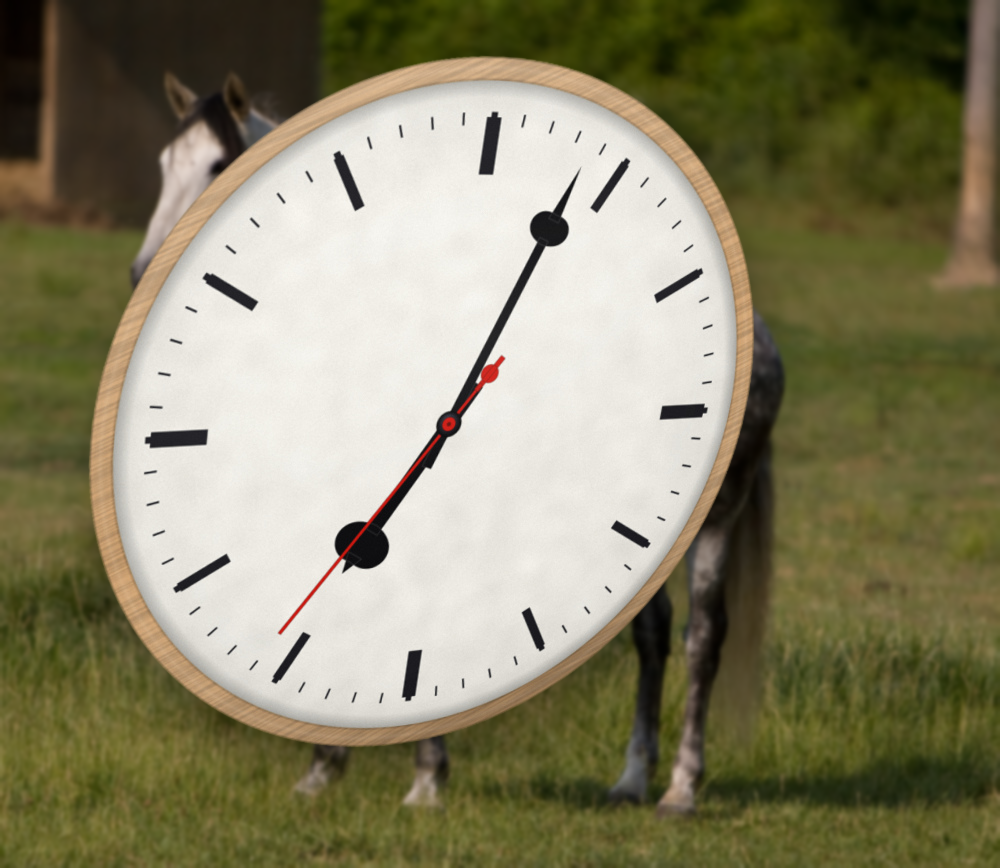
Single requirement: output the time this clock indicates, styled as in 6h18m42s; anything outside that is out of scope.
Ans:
7h03m36s
